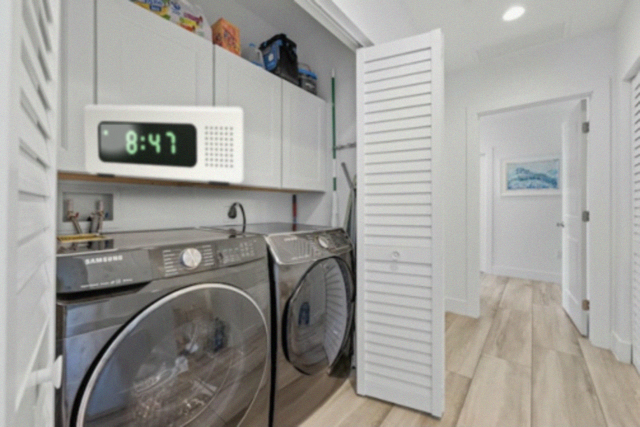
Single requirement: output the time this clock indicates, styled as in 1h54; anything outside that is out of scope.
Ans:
8h47
